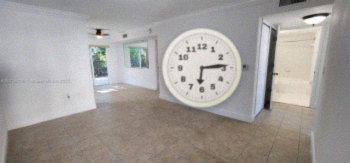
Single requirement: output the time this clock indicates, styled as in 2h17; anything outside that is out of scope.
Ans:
6h14
